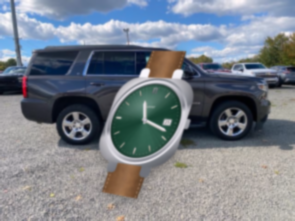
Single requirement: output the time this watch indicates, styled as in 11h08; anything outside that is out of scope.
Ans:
11h18
